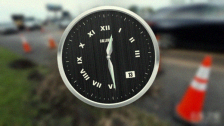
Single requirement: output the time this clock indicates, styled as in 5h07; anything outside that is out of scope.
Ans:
12h29
